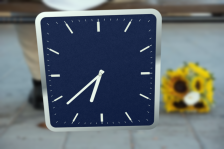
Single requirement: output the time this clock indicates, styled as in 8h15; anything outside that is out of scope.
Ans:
6h38
